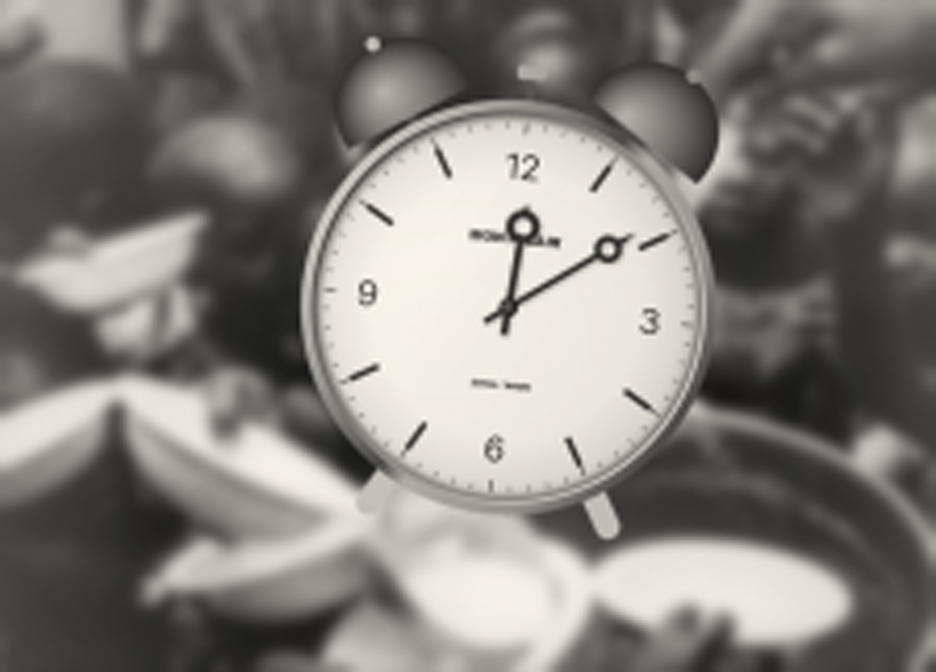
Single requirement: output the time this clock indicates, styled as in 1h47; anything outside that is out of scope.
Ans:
12h09
